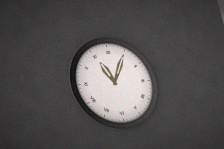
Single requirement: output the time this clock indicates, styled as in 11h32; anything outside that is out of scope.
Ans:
11h05
